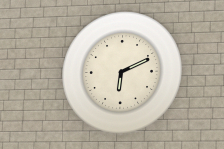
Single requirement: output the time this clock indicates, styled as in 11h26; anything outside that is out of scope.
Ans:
6h11
